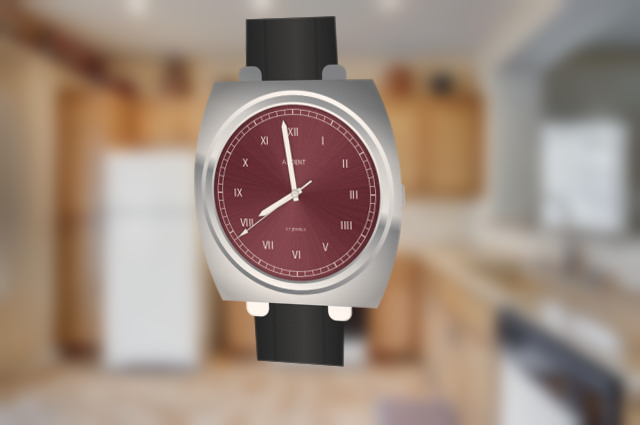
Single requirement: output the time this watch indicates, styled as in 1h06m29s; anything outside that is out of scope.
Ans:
7h58m39s
